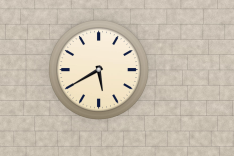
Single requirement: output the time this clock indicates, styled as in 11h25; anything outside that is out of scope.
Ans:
5h40
